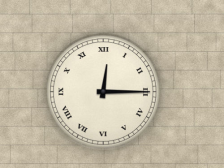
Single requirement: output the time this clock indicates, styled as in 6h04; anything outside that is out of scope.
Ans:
12h15
